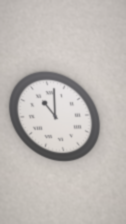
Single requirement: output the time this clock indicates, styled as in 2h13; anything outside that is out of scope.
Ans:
11h02
